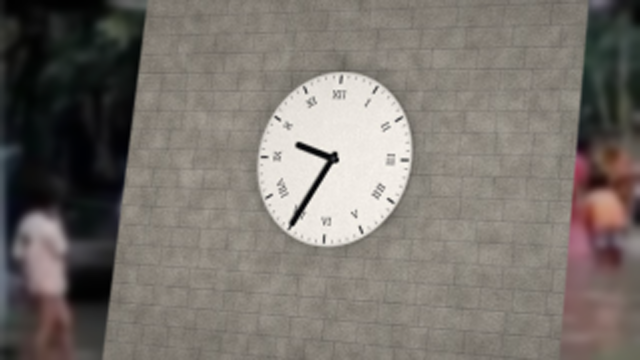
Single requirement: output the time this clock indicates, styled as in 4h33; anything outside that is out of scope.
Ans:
9h35
